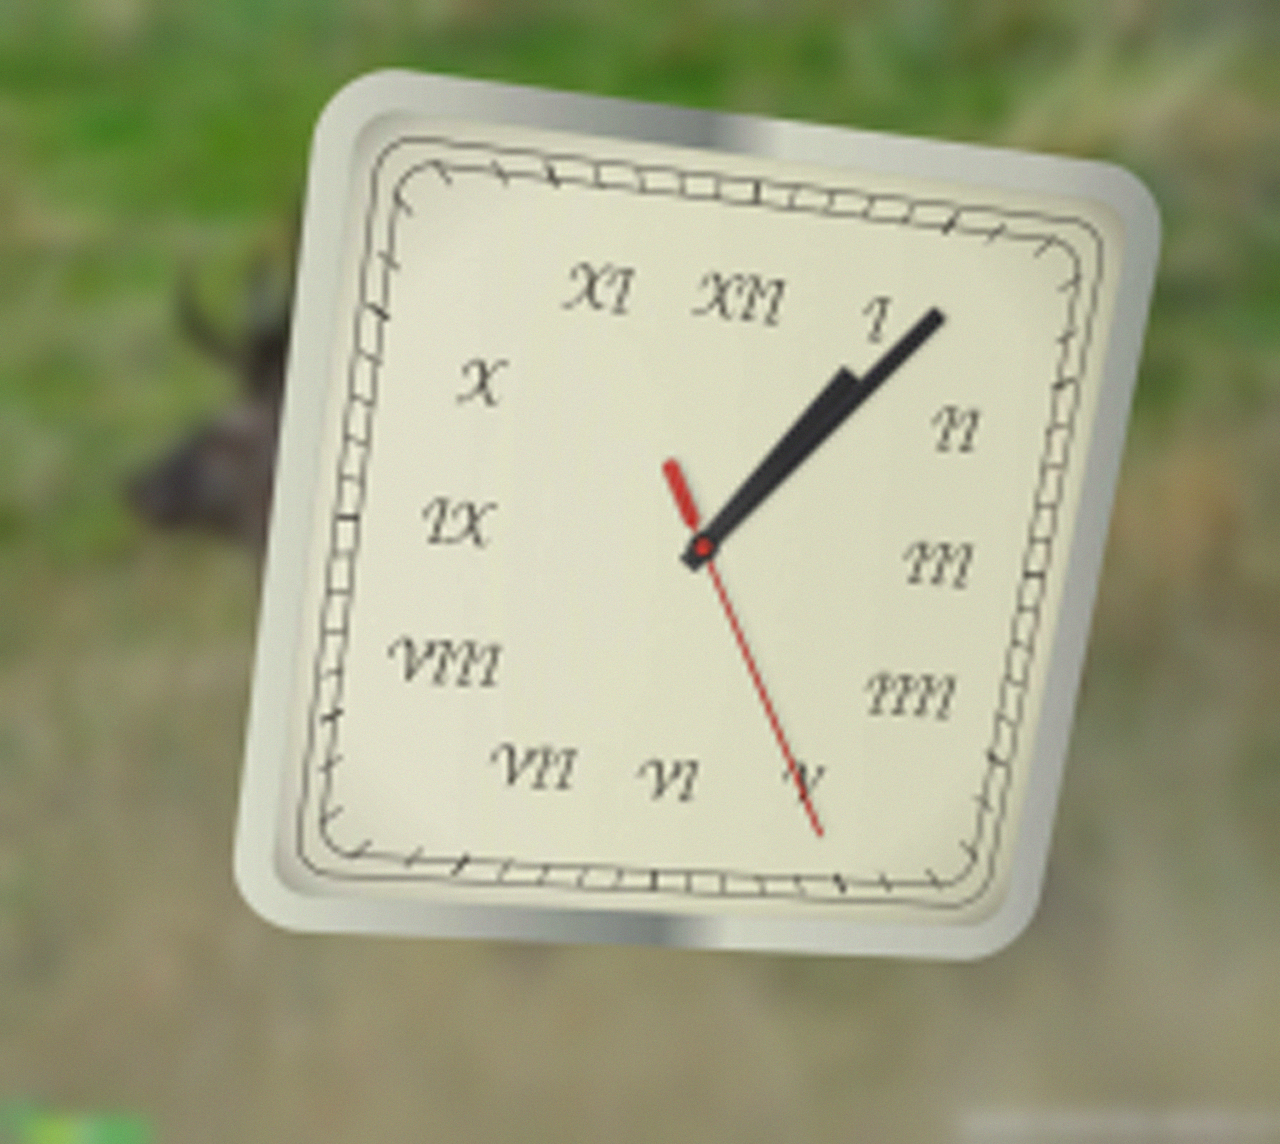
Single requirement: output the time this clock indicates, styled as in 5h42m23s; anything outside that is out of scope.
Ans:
1h06m25s
